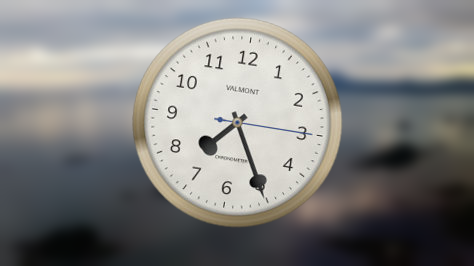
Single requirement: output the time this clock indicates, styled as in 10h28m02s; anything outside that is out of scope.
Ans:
7h25m15s
